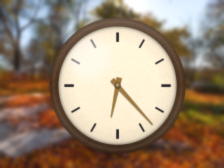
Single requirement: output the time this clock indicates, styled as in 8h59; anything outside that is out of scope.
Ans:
6h23
